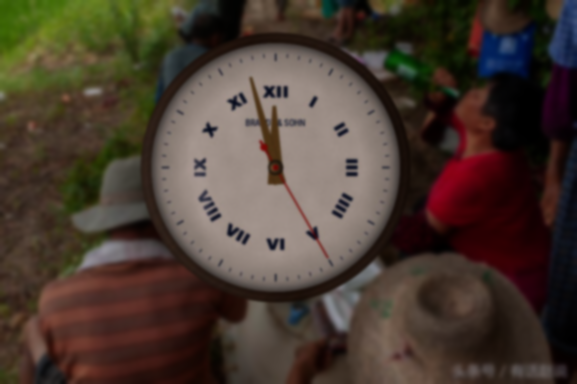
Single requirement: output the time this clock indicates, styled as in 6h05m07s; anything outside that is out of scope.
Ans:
11h57m25s
